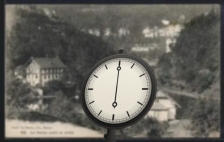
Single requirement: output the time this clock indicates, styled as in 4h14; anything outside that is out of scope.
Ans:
6h00
